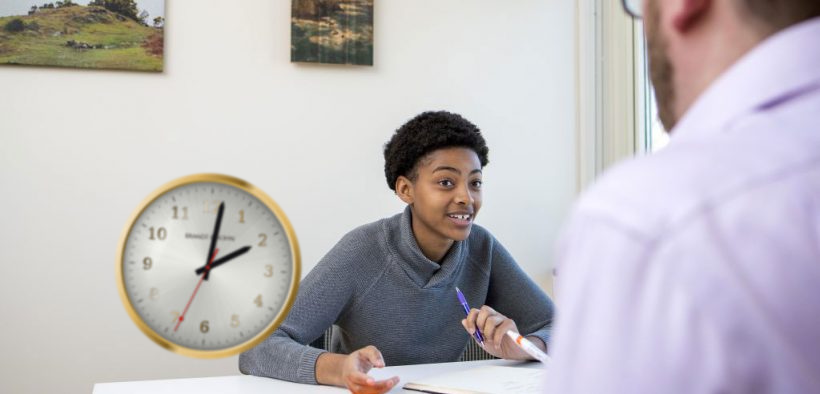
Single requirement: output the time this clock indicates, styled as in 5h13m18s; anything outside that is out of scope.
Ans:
2h01m34s
